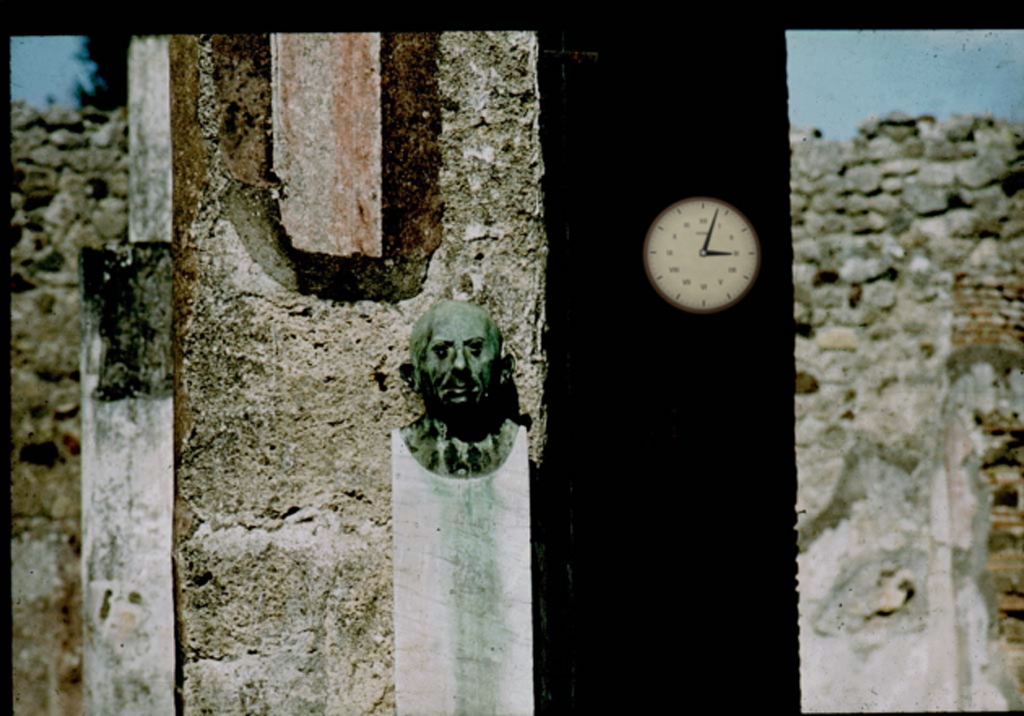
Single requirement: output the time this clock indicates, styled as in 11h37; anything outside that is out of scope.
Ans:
3h03
